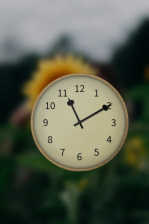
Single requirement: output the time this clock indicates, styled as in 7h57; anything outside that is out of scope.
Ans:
11h10
